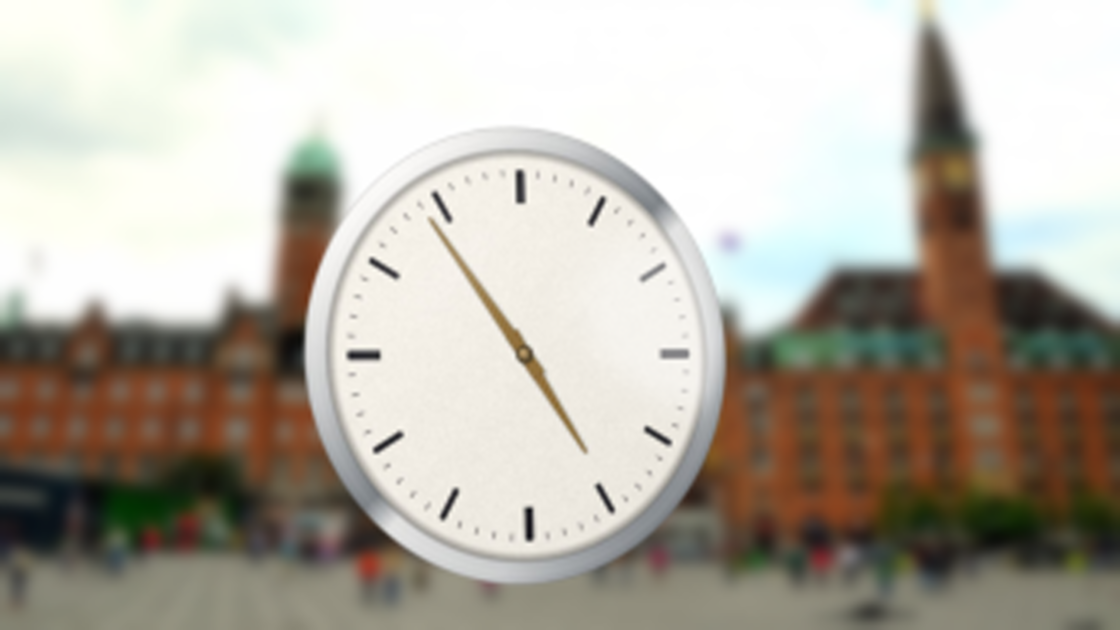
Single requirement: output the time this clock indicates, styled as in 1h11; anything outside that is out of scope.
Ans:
4h54
